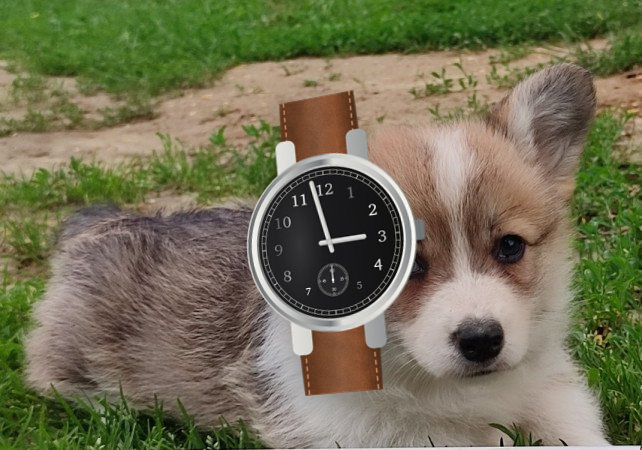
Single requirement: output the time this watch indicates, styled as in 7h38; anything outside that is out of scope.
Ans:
2h58
